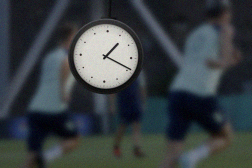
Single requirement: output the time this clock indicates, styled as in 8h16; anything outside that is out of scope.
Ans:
1h19
